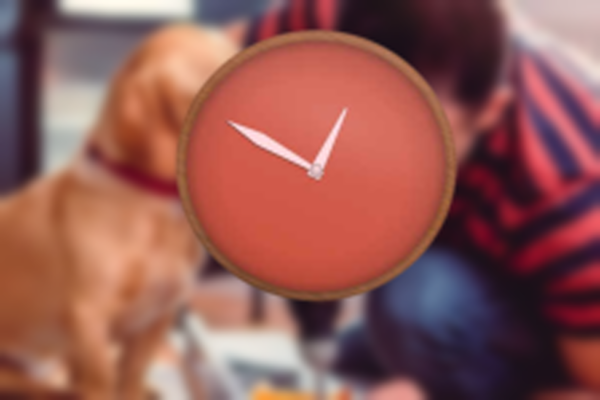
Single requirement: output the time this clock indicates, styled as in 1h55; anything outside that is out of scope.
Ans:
12h50
